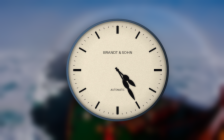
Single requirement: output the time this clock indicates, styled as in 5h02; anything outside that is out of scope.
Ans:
4h25
